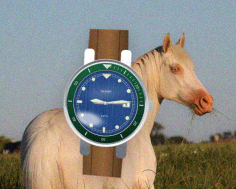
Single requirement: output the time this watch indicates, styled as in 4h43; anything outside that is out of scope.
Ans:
9h14
